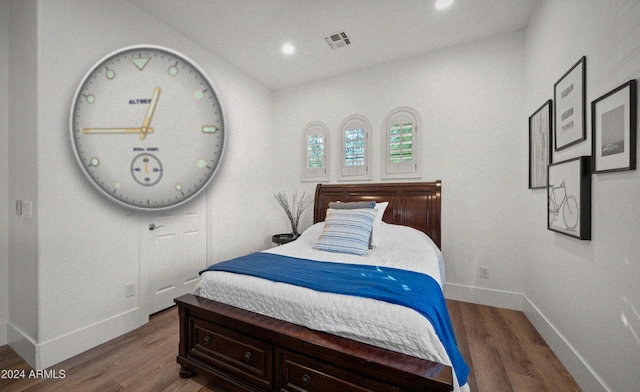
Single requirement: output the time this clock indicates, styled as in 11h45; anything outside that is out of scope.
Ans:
12h45
